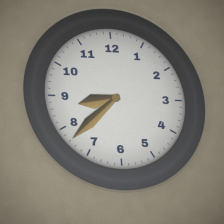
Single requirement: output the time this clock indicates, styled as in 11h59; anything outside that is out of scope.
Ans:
8h38
